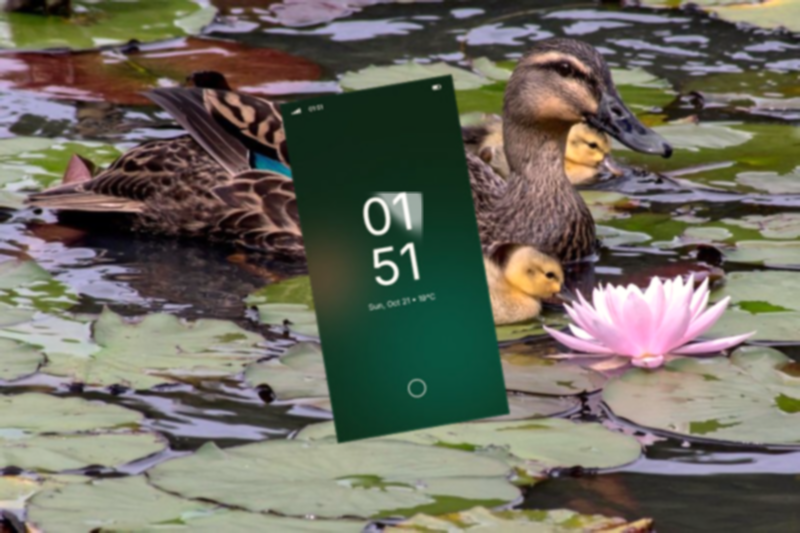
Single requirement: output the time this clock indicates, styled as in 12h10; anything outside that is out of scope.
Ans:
1h51
